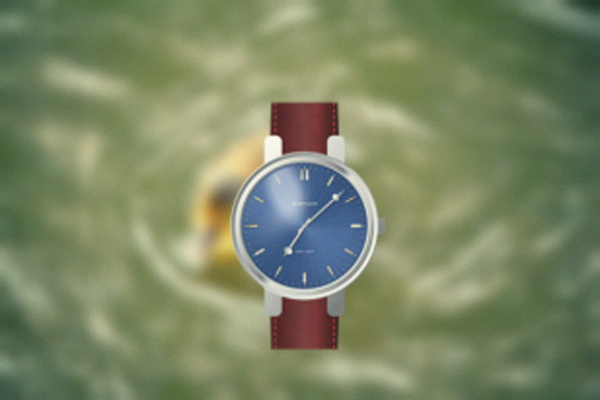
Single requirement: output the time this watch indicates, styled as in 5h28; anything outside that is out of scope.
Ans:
7h08
